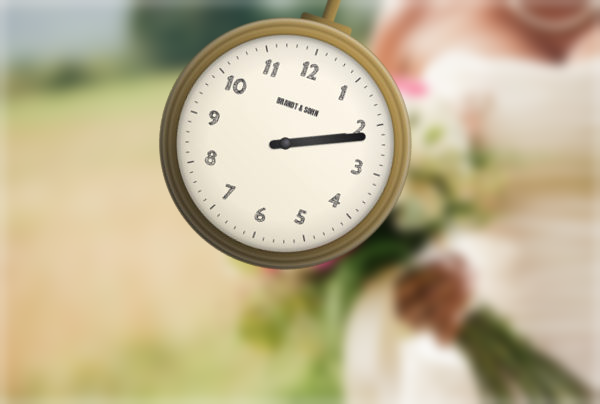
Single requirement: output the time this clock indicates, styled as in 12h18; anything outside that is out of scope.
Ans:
2h11
